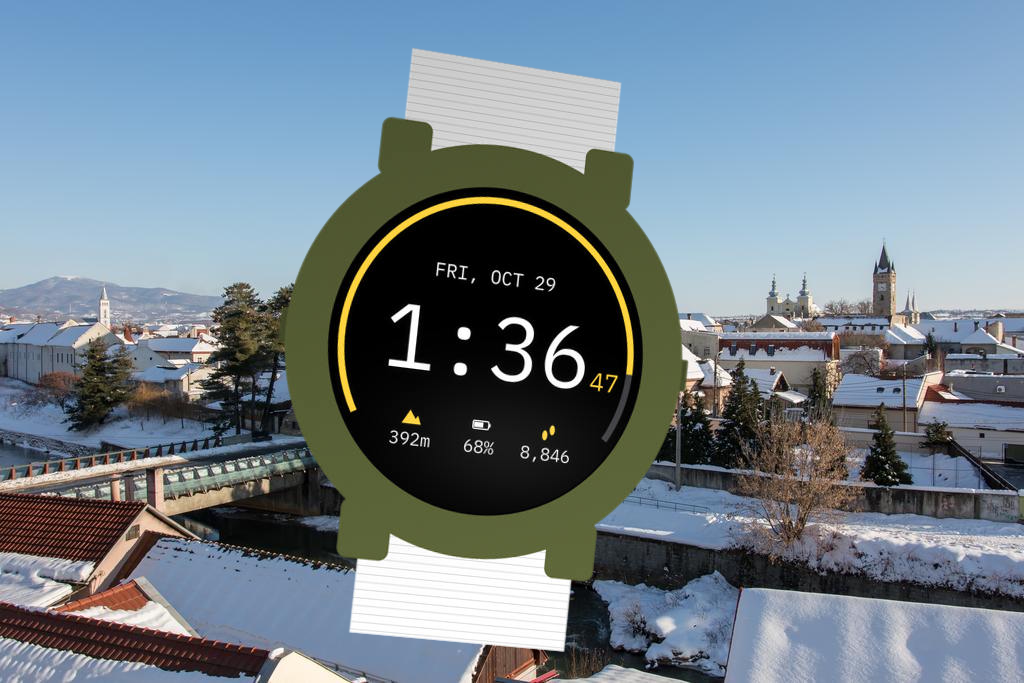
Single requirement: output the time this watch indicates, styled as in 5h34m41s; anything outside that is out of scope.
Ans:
1h36m47s
